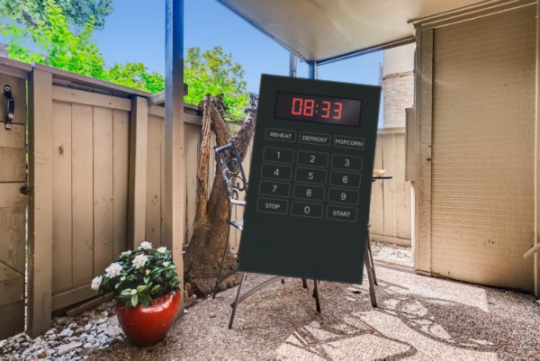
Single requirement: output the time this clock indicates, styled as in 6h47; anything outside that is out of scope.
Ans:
8h33
